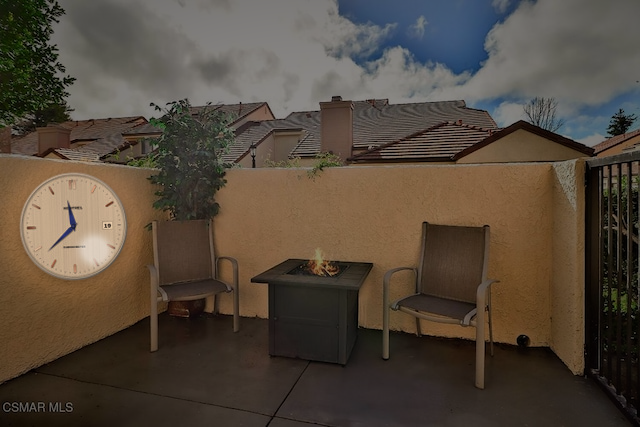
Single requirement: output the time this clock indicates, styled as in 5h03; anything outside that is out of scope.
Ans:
11h38
